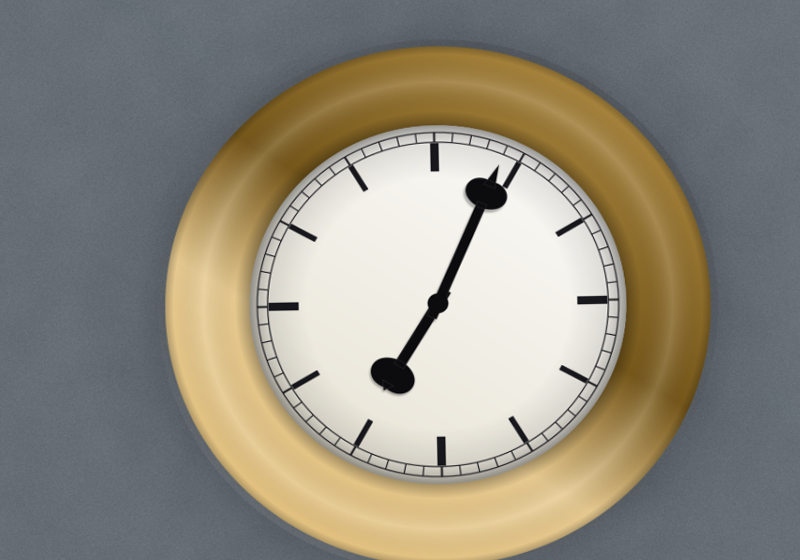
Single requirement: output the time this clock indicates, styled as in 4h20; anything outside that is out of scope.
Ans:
7h04
